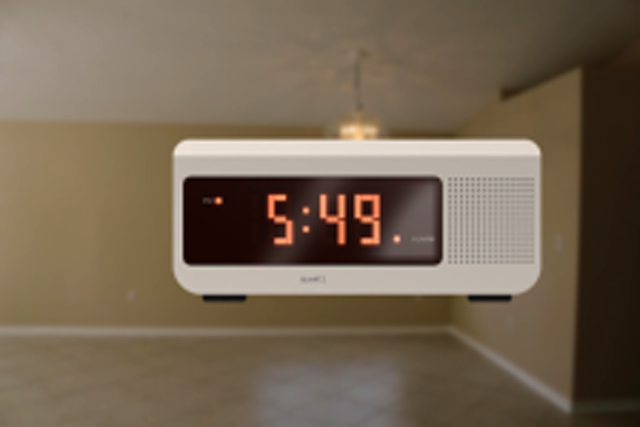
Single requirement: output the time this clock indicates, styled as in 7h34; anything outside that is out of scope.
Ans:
5h49
